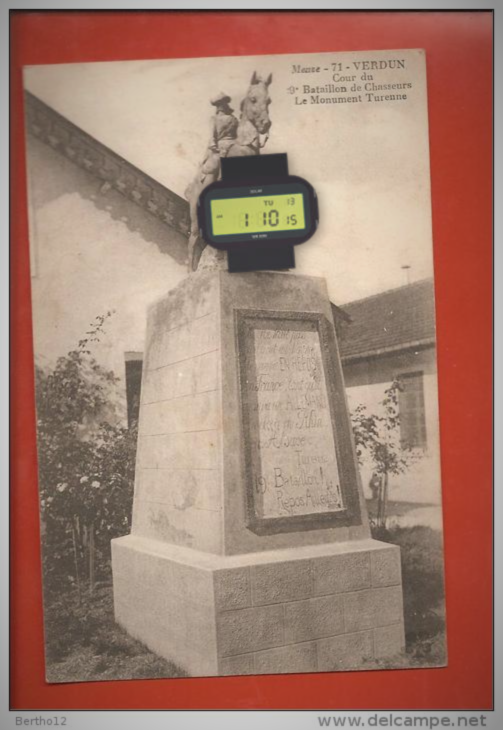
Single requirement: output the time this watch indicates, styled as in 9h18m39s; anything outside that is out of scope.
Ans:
1h10m15s
